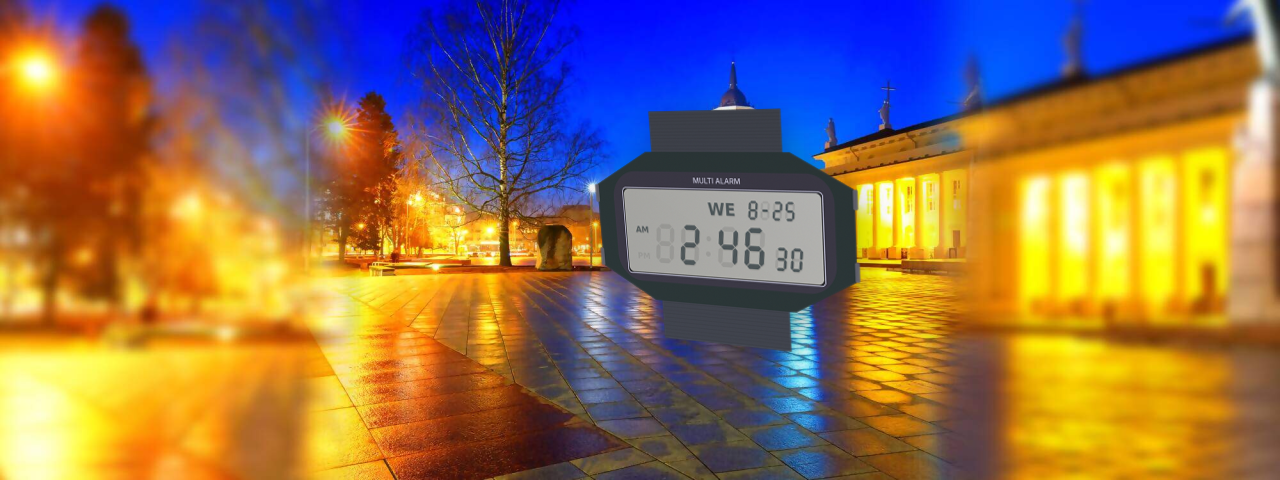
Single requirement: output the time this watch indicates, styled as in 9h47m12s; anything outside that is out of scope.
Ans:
2h46m30s
